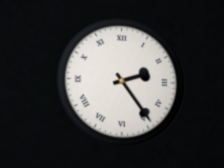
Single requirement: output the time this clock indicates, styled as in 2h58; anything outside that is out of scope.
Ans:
2h24
